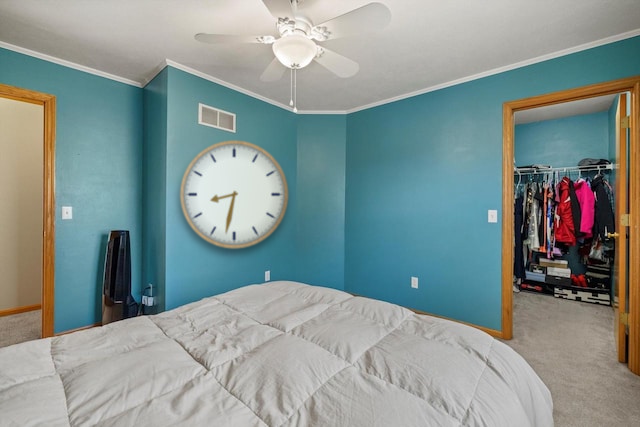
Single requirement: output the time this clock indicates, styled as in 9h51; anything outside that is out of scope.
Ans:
8h32
